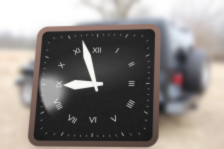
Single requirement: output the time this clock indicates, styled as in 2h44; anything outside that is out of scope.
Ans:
8h57
